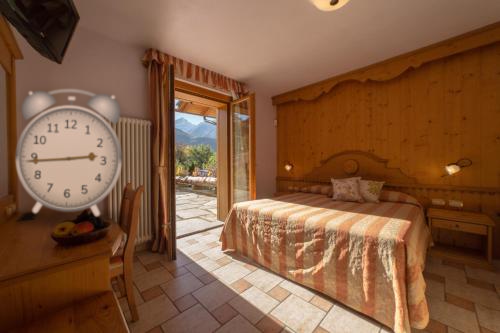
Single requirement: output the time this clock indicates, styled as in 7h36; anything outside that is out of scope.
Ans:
2h44
